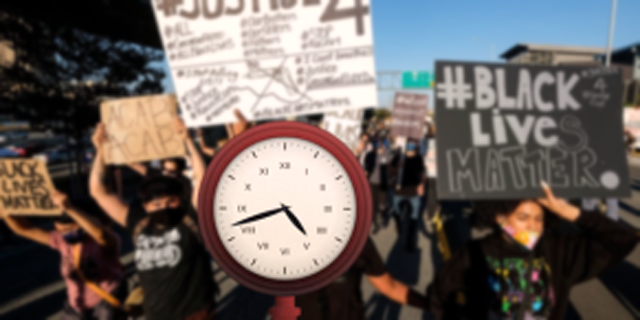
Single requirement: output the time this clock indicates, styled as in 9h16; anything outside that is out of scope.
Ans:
4h42
